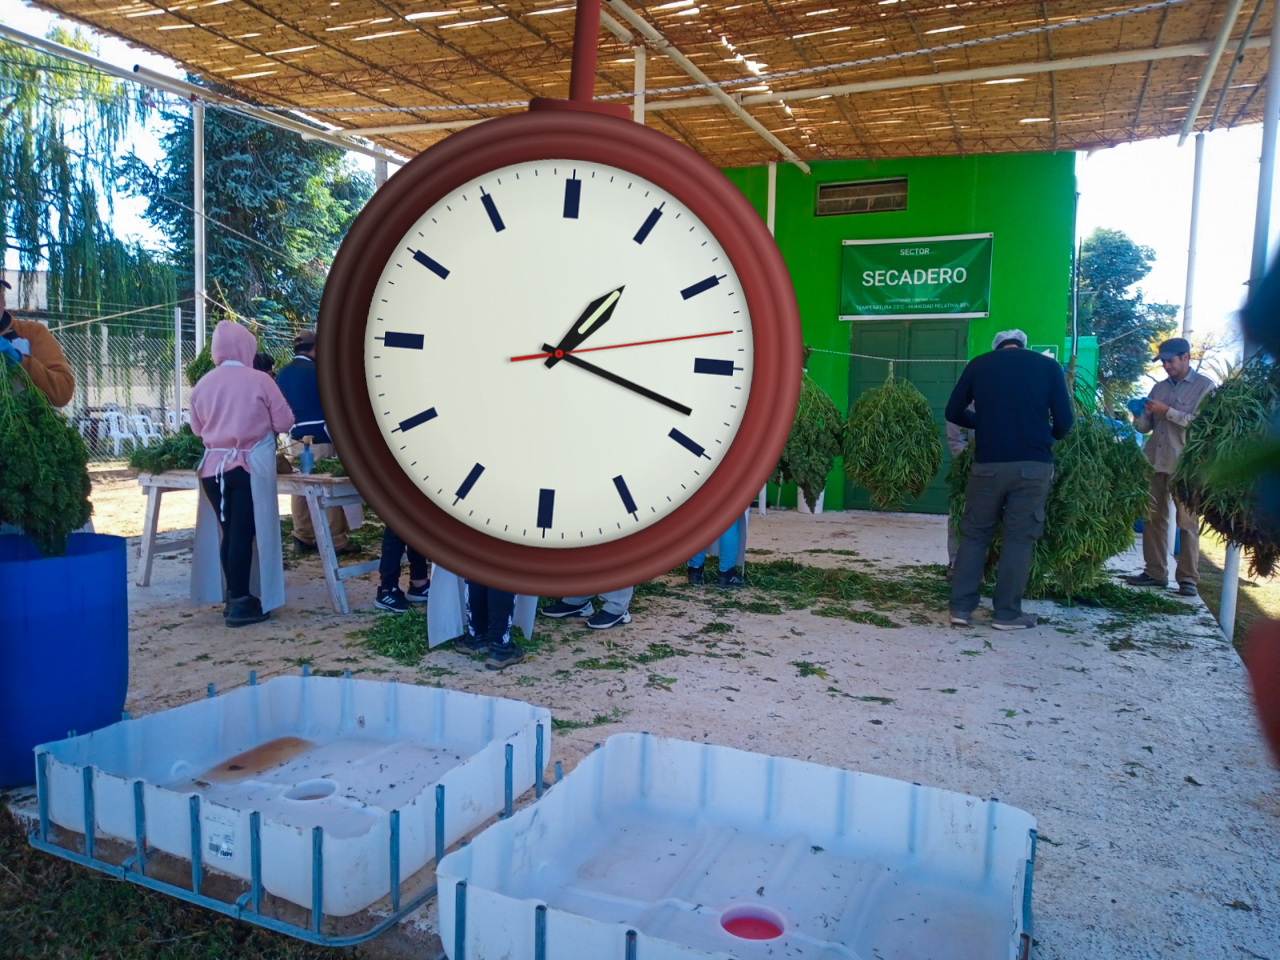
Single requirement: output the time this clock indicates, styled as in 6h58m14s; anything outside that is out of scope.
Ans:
1h18m13s
